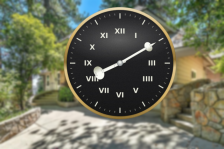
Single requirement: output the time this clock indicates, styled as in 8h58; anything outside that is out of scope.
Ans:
8h10
